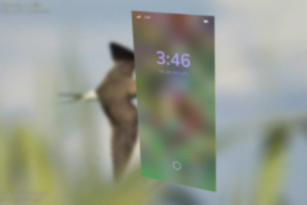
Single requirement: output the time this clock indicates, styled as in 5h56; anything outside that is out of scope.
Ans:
3h46
